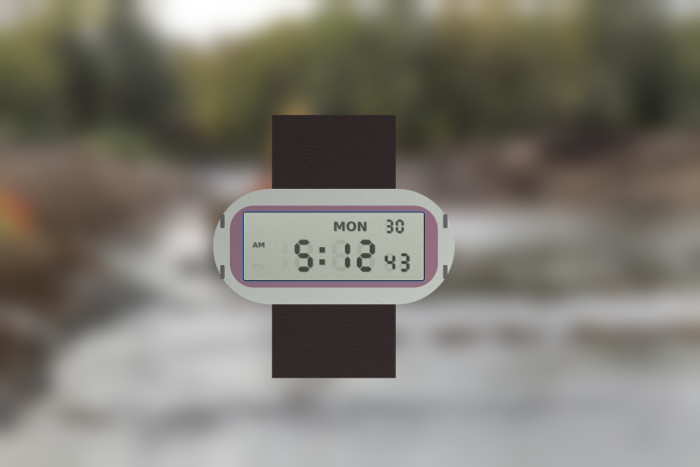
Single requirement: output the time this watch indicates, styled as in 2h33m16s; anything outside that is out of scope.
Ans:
5h12m43s
